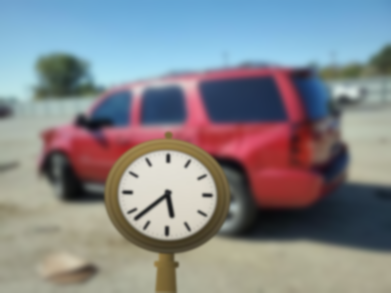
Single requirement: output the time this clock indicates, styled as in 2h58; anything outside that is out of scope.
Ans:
5h38
